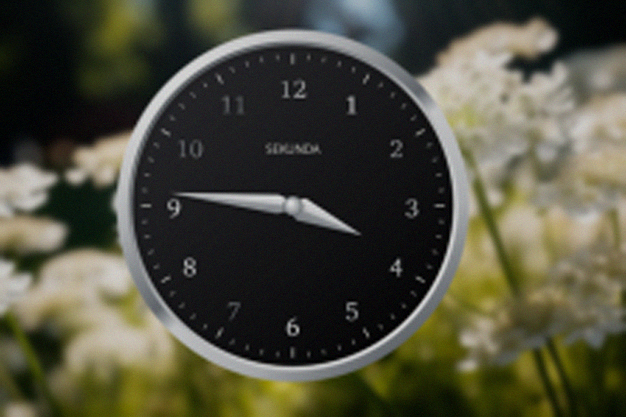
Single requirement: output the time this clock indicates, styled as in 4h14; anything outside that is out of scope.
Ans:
3h46
